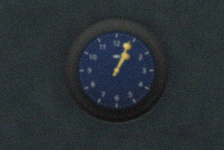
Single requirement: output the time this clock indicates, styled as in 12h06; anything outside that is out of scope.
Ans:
1h04
